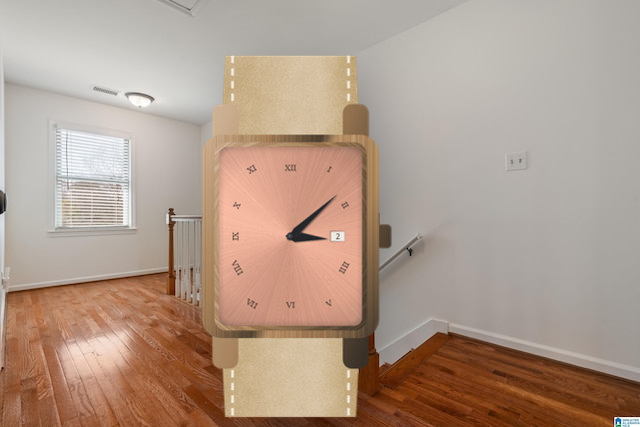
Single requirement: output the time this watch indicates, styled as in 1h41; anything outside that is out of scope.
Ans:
3h08
